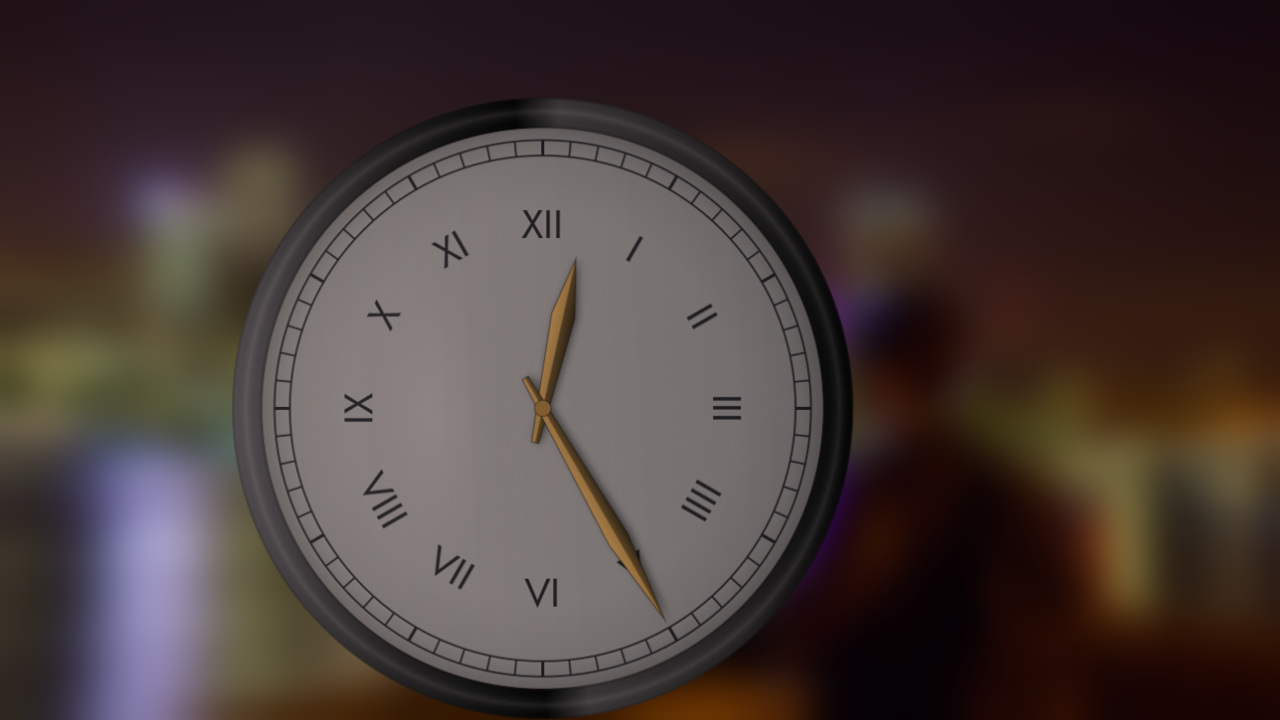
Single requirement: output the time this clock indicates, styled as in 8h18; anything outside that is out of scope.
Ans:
12h25
